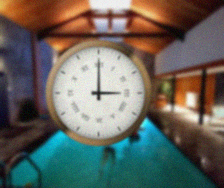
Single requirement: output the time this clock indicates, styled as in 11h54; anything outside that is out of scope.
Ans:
3h00
